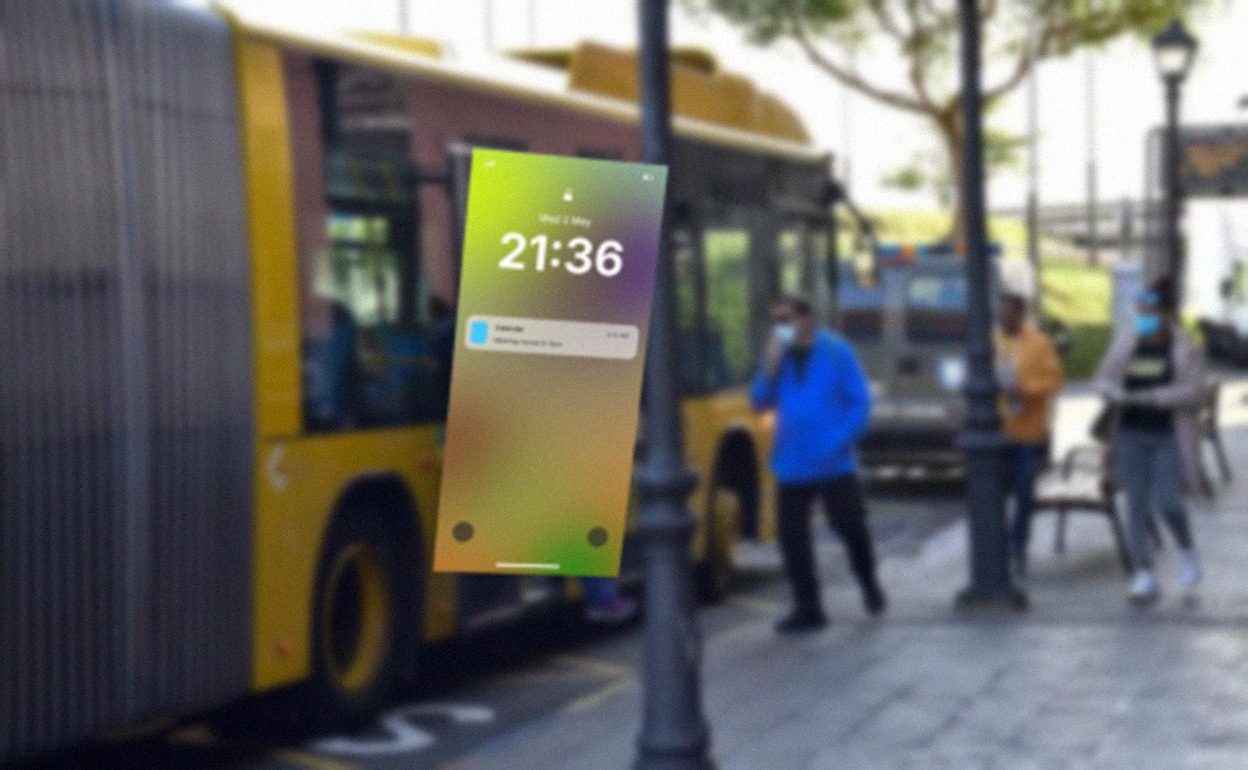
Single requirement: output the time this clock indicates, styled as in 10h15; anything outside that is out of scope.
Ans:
21h36
